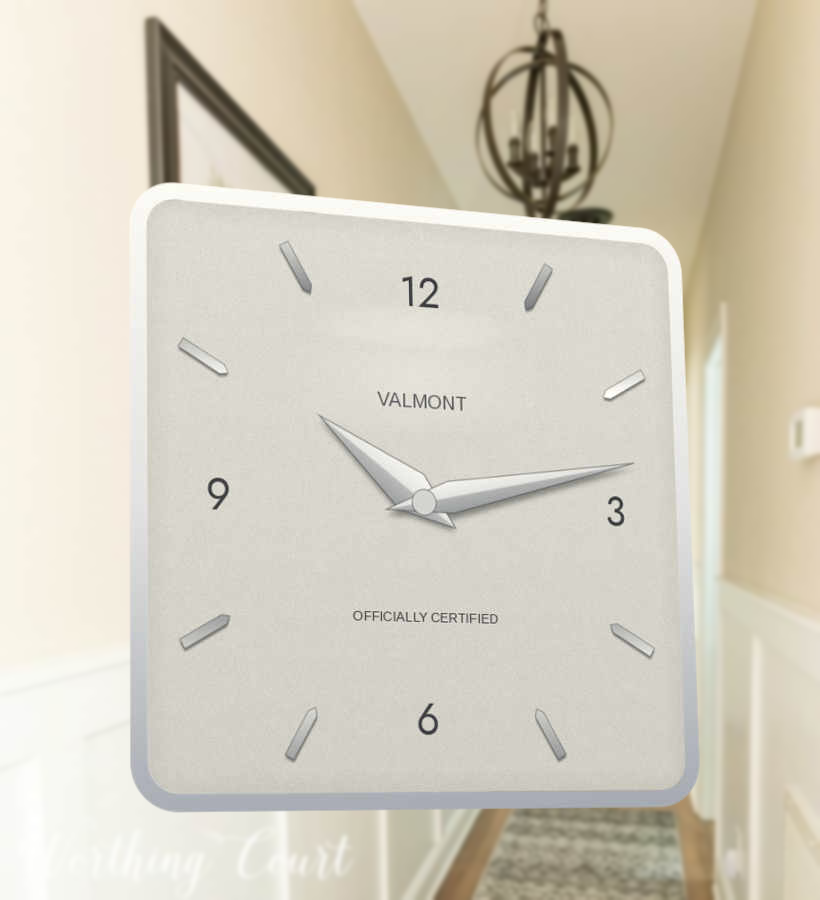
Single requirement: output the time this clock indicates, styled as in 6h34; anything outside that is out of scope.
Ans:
10h13
